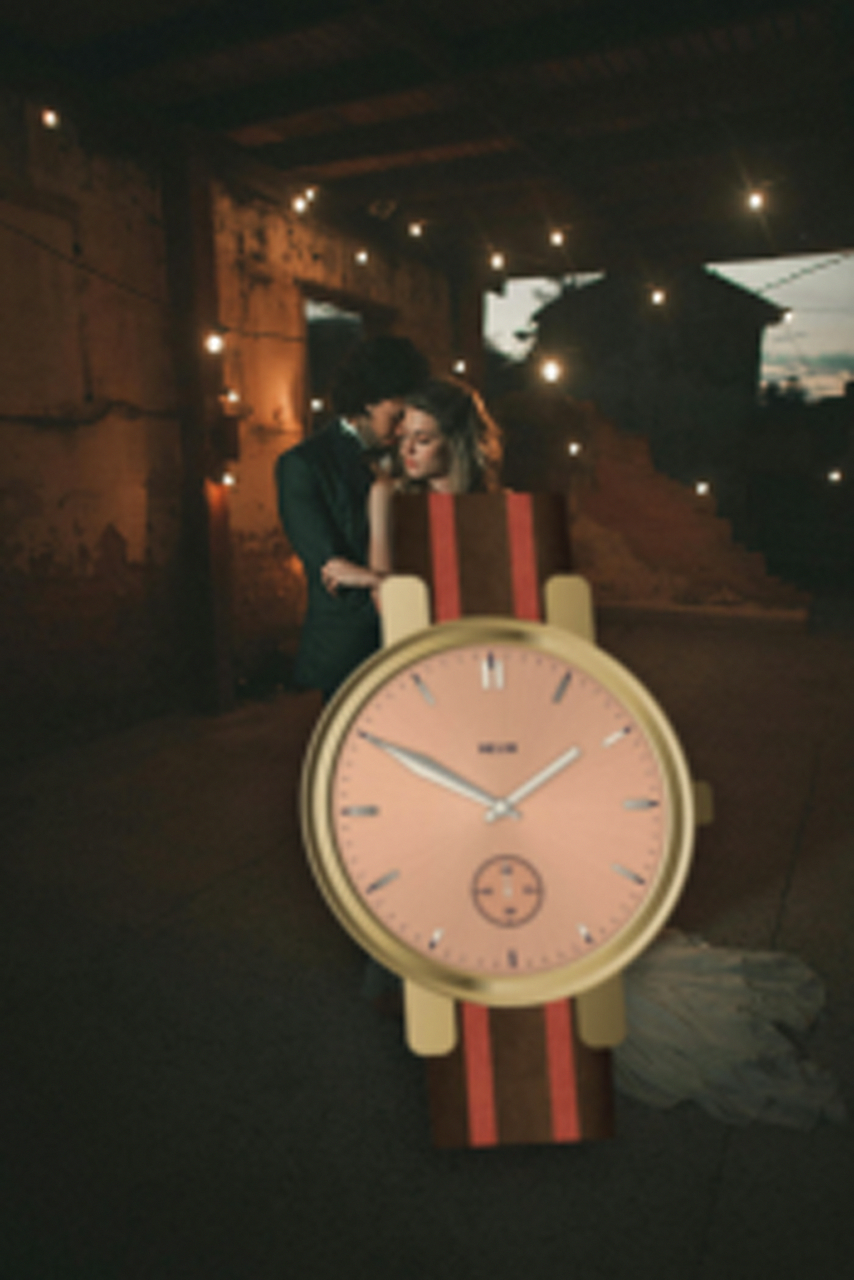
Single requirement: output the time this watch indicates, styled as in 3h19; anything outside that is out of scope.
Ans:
1h50
